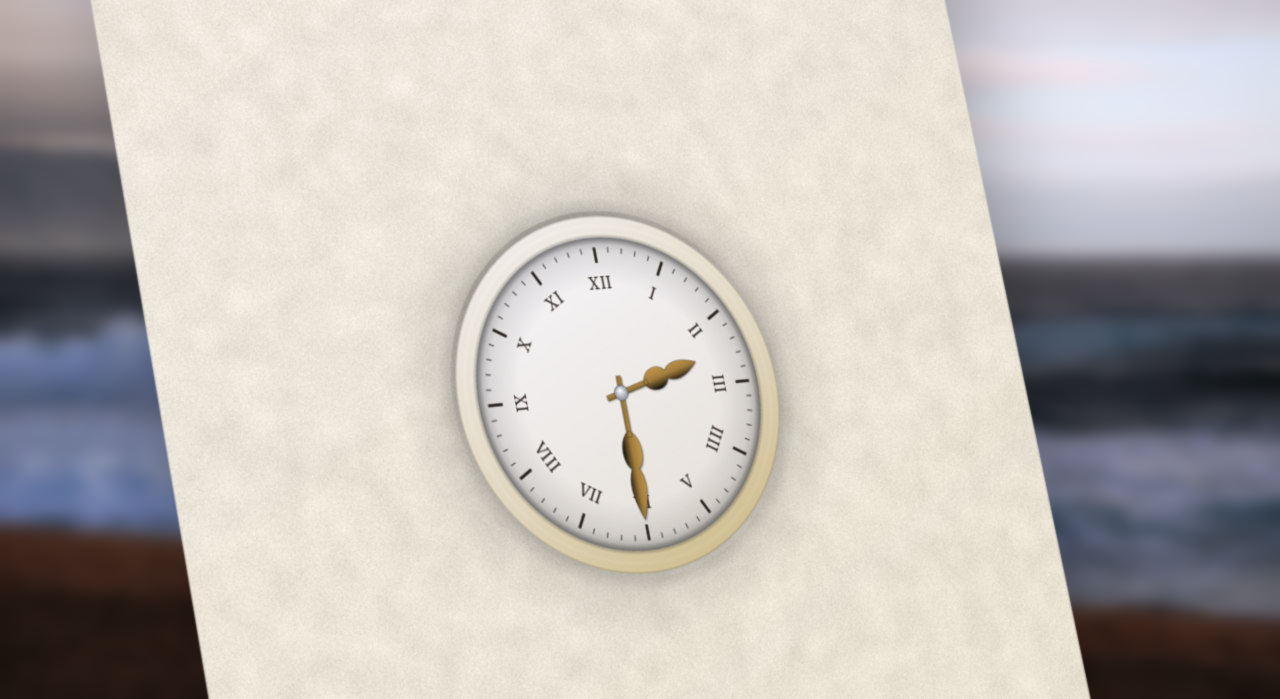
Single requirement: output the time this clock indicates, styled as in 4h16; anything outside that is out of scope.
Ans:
2h30
